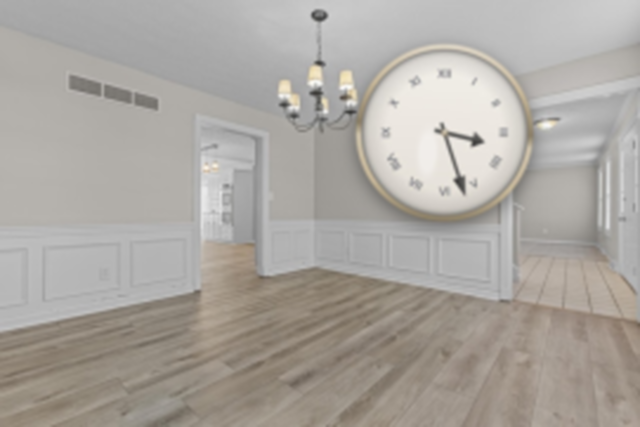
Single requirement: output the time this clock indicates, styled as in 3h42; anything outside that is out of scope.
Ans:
3h27
